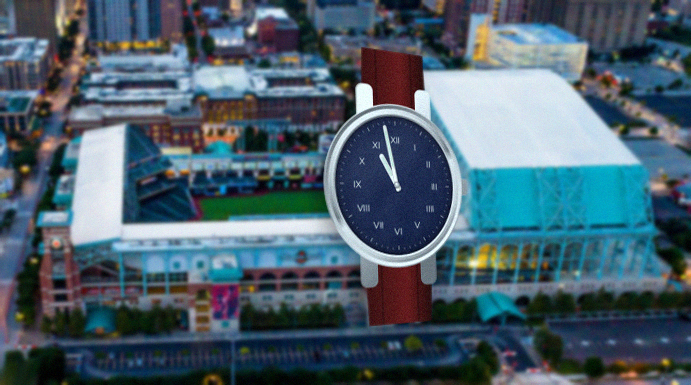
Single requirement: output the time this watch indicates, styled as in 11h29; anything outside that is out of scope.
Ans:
10h58
